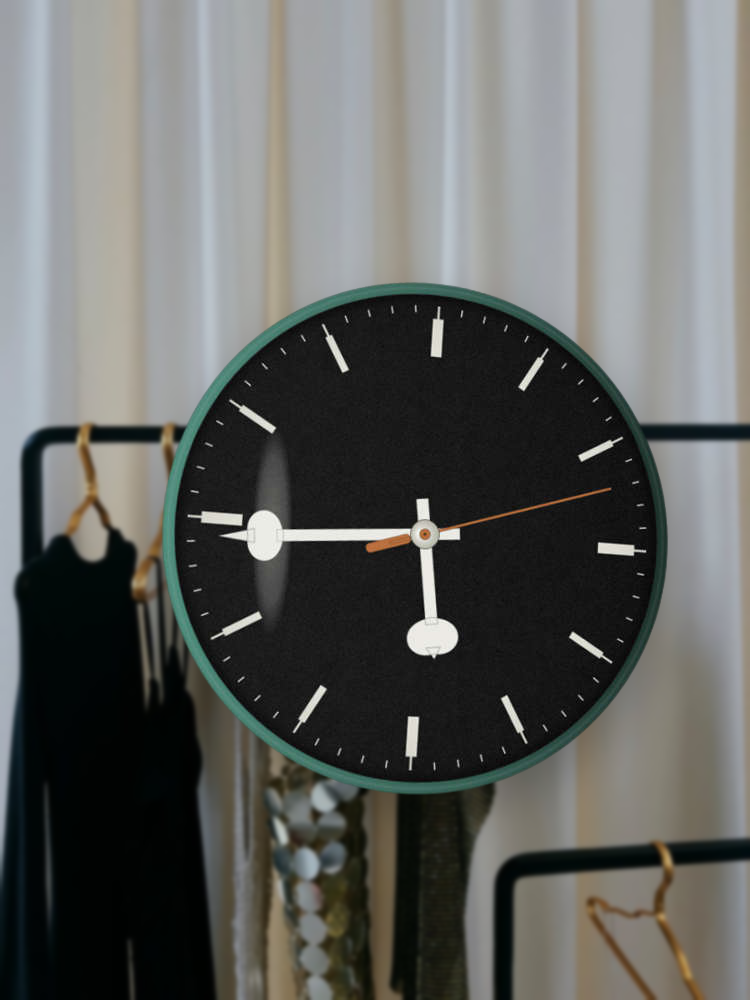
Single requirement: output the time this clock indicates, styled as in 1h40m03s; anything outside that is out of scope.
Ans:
5h44m12s
